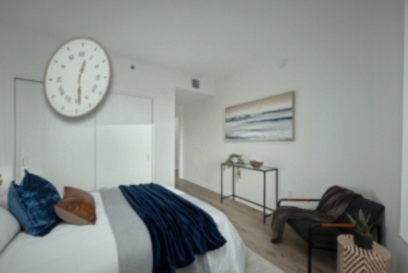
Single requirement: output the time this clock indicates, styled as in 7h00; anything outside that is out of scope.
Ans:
12h29
